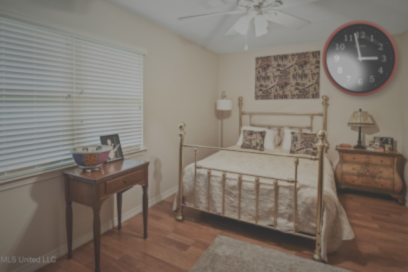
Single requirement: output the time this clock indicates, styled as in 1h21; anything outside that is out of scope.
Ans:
2h58
